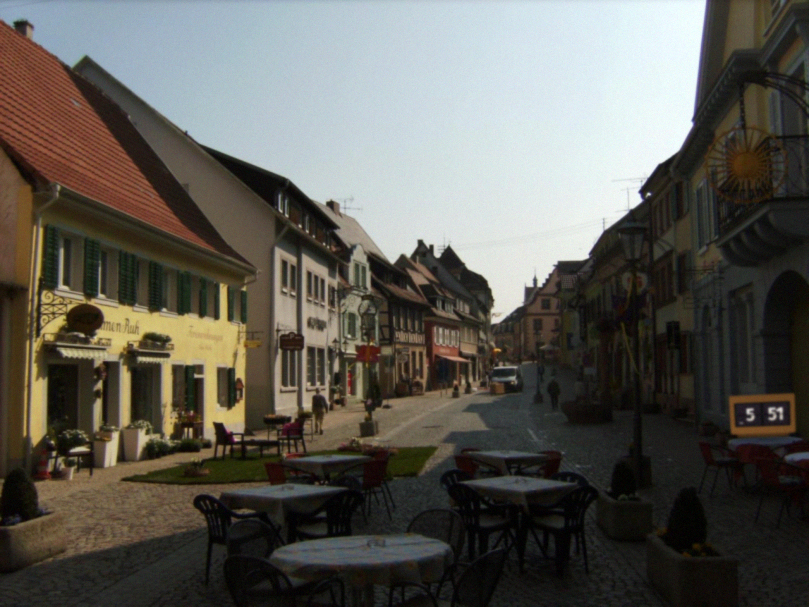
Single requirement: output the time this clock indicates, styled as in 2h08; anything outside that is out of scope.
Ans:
5h51
